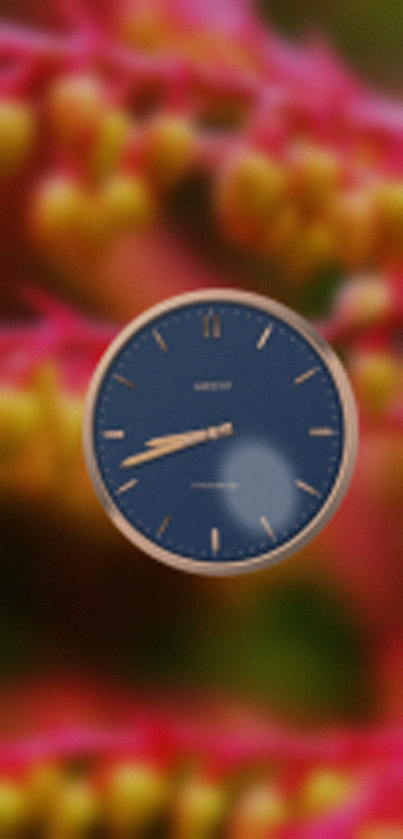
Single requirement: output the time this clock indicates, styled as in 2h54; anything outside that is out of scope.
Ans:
8h42
